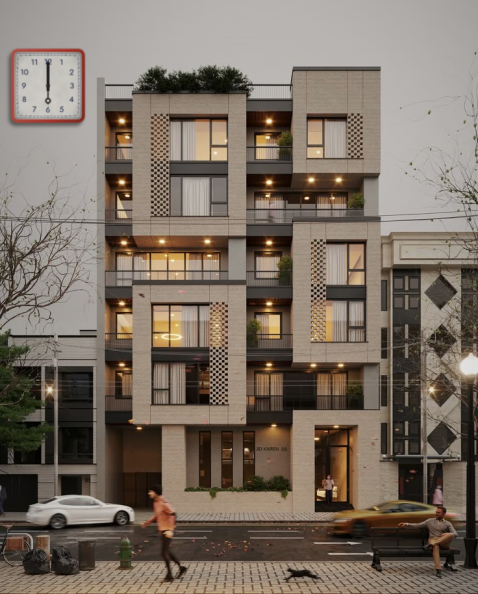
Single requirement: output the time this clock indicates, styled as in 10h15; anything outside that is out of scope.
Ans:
6h00
